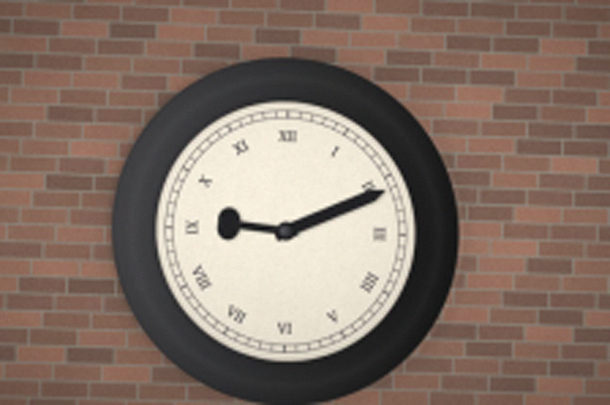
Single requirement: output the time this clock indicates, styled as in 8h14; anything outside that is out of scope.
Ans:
9h11
